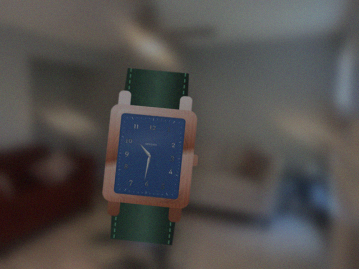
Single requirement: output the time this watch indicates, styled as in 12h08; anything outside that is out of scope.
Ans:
10h31
